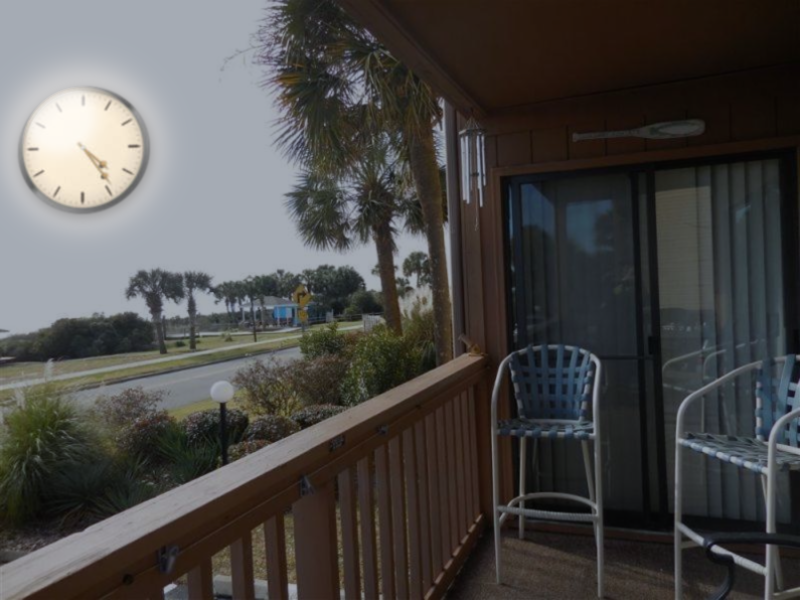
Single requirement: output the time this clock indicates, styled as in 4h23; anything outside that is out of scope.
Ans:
4h24
